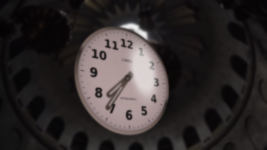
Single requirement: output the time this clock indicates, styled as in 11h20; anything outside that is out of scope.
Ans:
7h36
